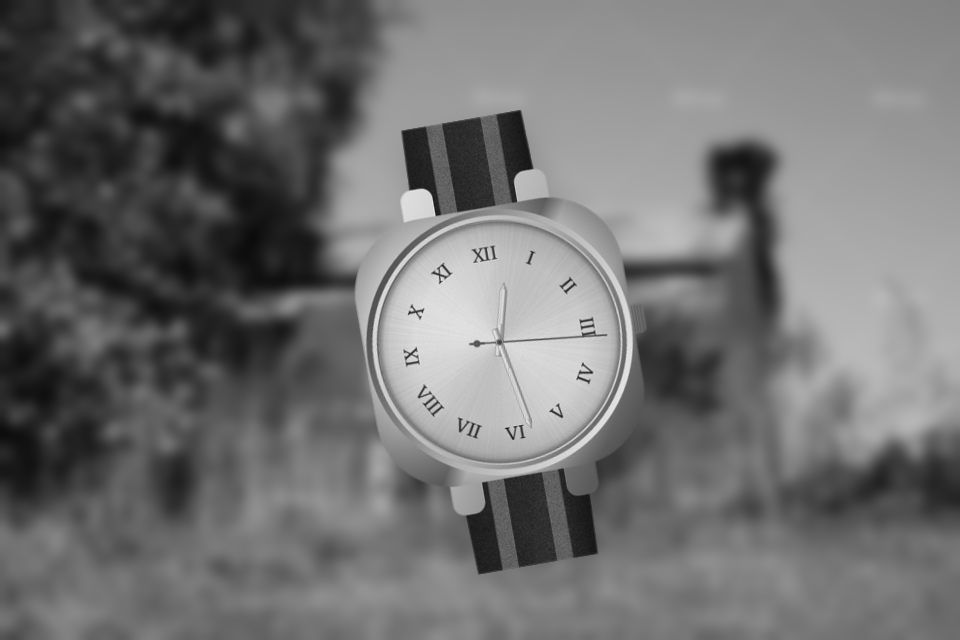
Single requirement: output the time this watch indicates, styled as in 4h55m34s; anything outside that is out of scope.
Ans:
12h28m16s
